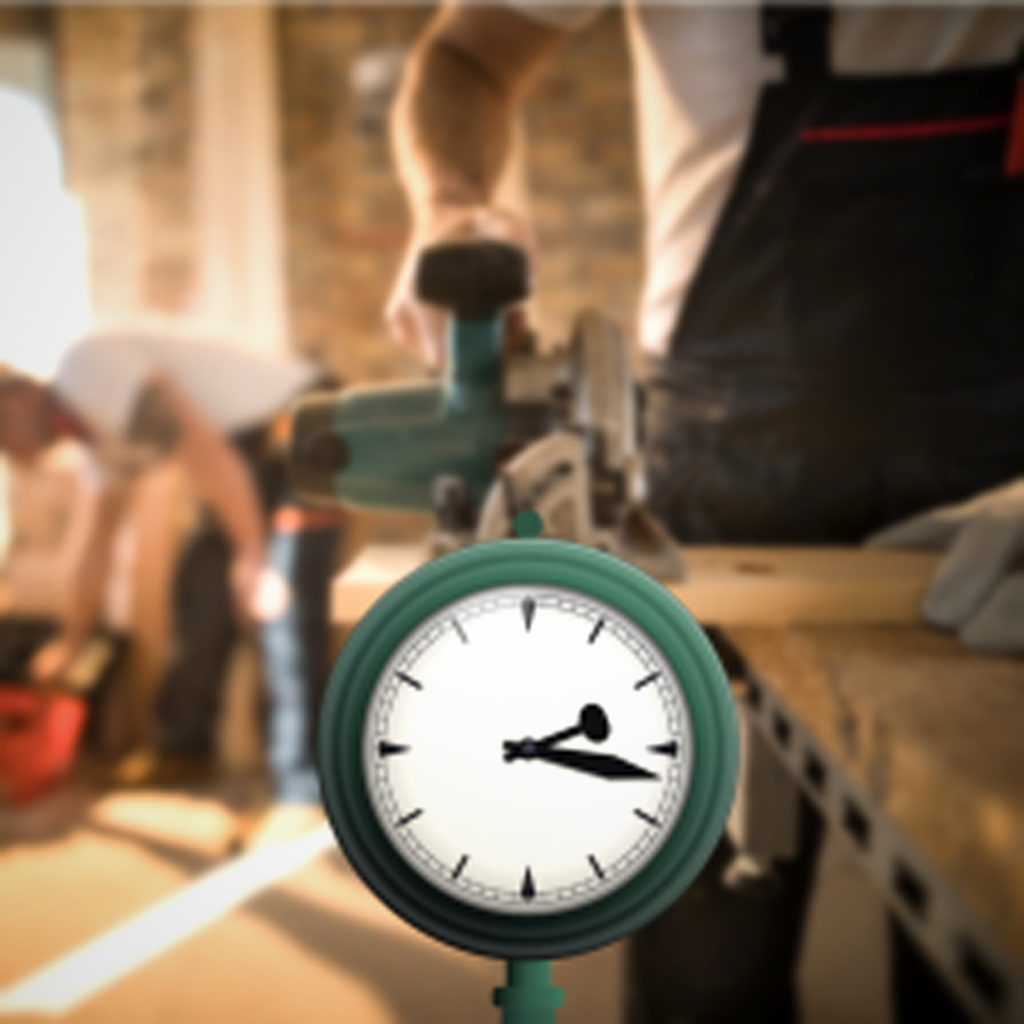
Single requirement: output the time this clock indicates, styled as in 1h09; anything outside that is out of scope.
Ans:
2h17
